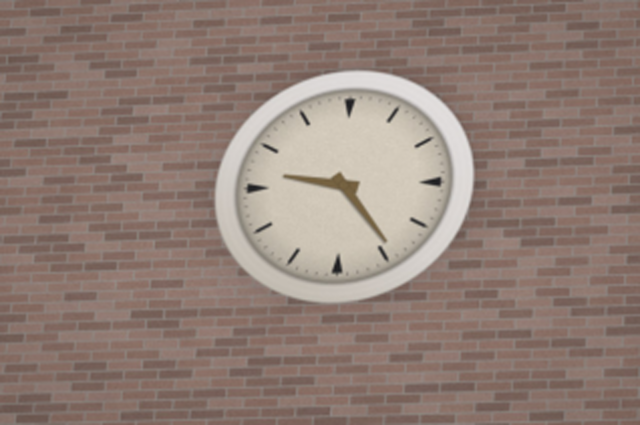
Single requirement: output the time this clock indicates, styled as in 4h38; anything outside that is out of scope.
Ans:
9h24
